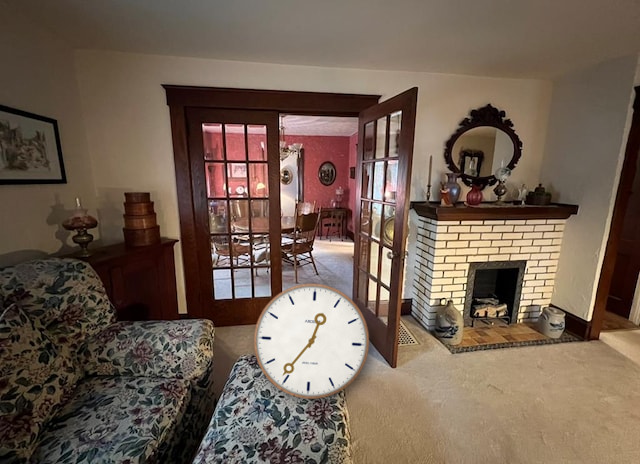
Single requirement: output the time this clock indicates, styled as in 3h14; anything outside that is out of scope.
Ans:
12h36
